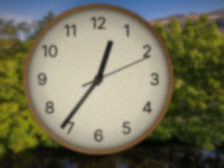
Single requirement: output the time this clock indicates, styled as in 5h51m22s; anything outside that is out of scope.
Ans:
12h36m11s
